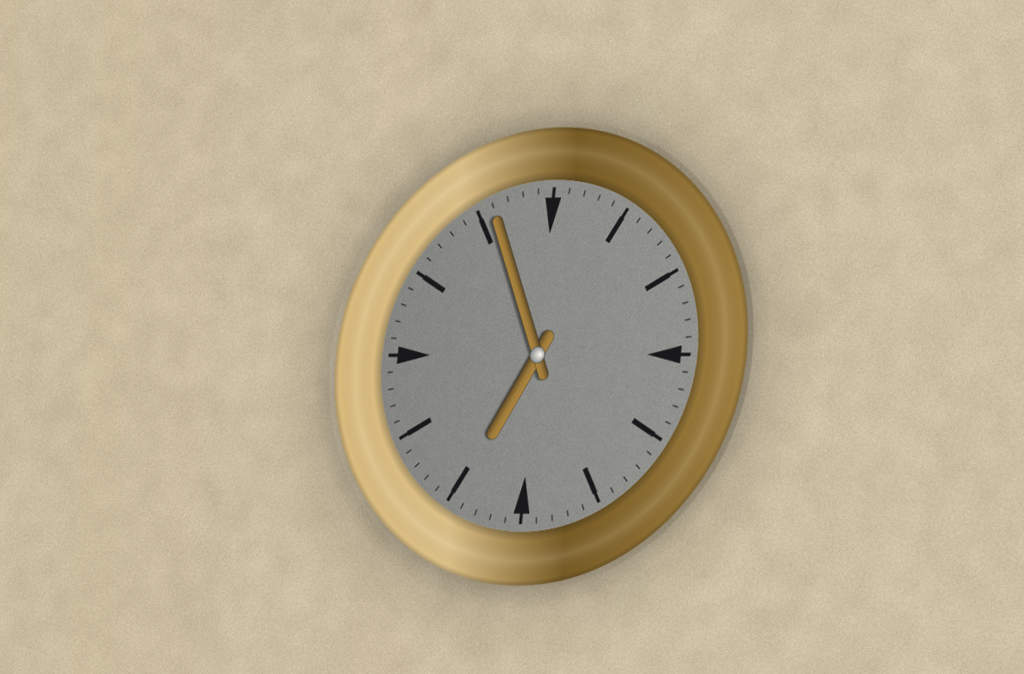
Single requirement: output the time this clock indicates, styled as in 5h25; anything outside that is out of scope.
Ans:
6h56
